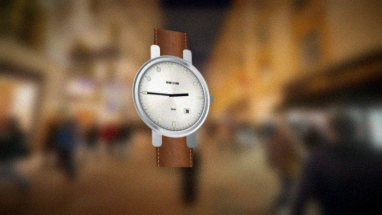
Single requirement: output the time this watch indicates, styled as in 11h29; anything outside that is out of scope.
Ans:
2h45
